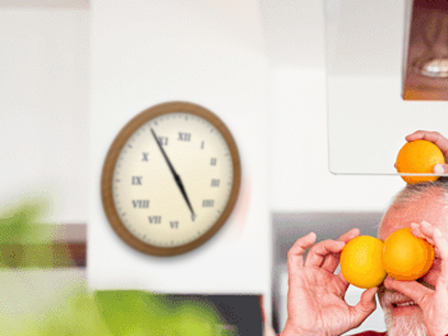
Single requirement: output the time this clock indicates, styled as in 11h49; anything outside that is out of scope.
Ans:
4h54
